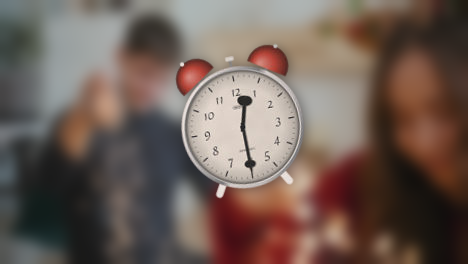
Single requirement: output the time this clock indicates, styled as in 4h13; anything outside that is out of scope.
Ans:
12h30
